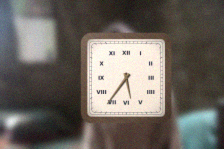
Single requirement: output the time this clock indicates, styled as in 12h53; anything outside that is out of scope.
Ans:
5h36
